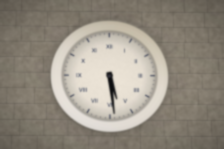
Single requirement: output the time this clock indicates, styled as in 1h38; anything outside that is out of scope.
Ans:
5h29
